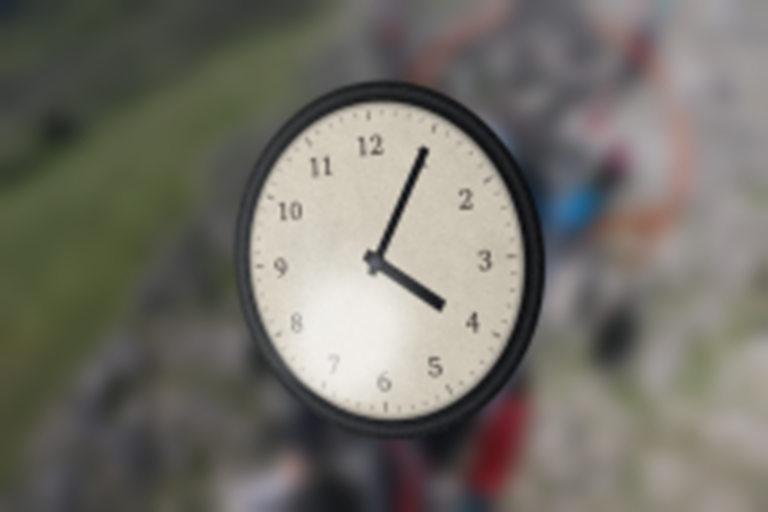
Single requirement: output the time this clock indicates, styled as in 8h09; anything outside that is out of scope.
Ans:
4h05
